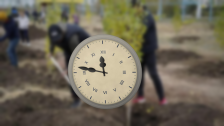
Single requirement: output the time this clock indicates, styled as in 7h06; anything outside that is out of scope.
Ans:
11h47
